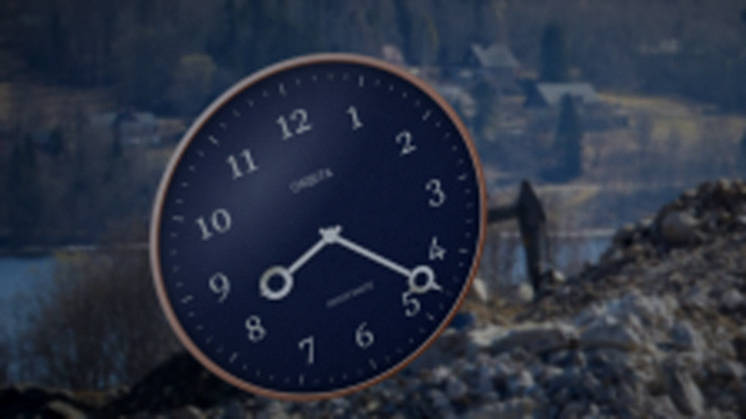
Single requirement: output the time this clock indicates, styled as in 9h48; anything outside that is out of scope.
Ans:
8h23
